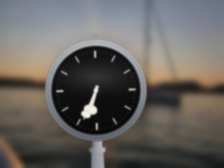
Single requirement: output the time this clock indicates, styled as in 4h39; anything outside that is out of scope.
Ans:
6h34
